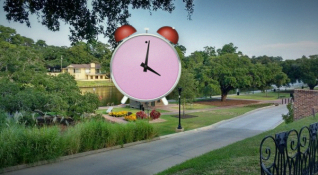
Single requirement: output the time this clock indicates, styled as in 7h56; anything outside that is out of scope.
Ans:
4h01
